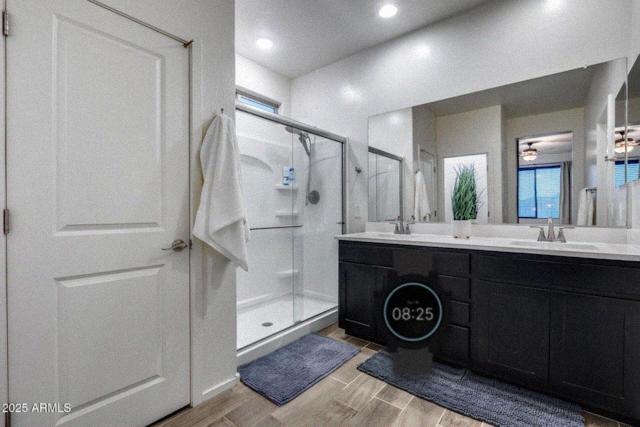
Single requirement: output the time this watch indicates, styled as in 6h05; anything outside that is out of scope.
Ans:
8h25
